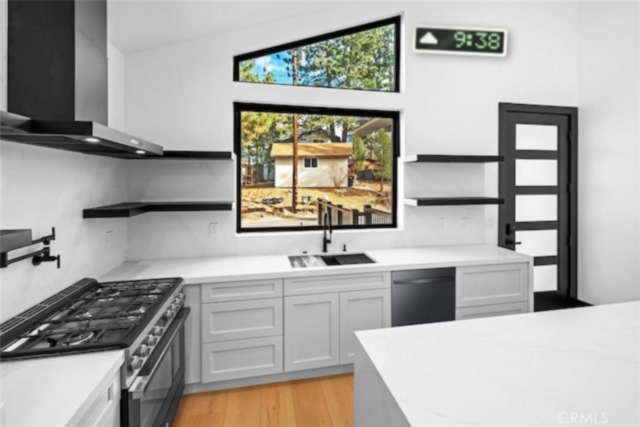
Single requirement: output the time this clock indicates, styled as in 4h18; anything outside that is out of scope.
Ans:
9h38
